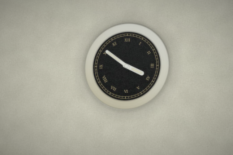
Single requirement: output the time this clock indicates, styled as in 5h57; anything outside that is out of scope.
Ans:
3h51
